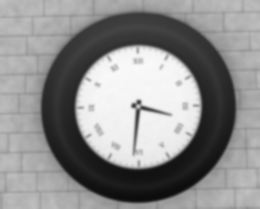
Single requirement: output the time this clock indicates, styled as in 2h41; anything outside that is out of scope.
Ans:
3h31
